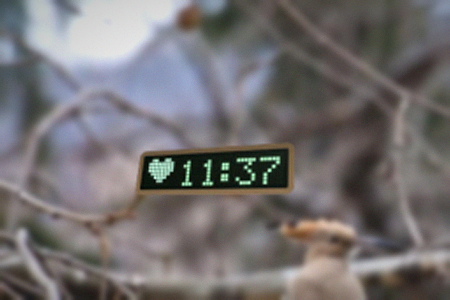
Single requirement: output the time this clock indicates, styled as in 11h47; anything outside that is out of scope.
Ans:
11h37
